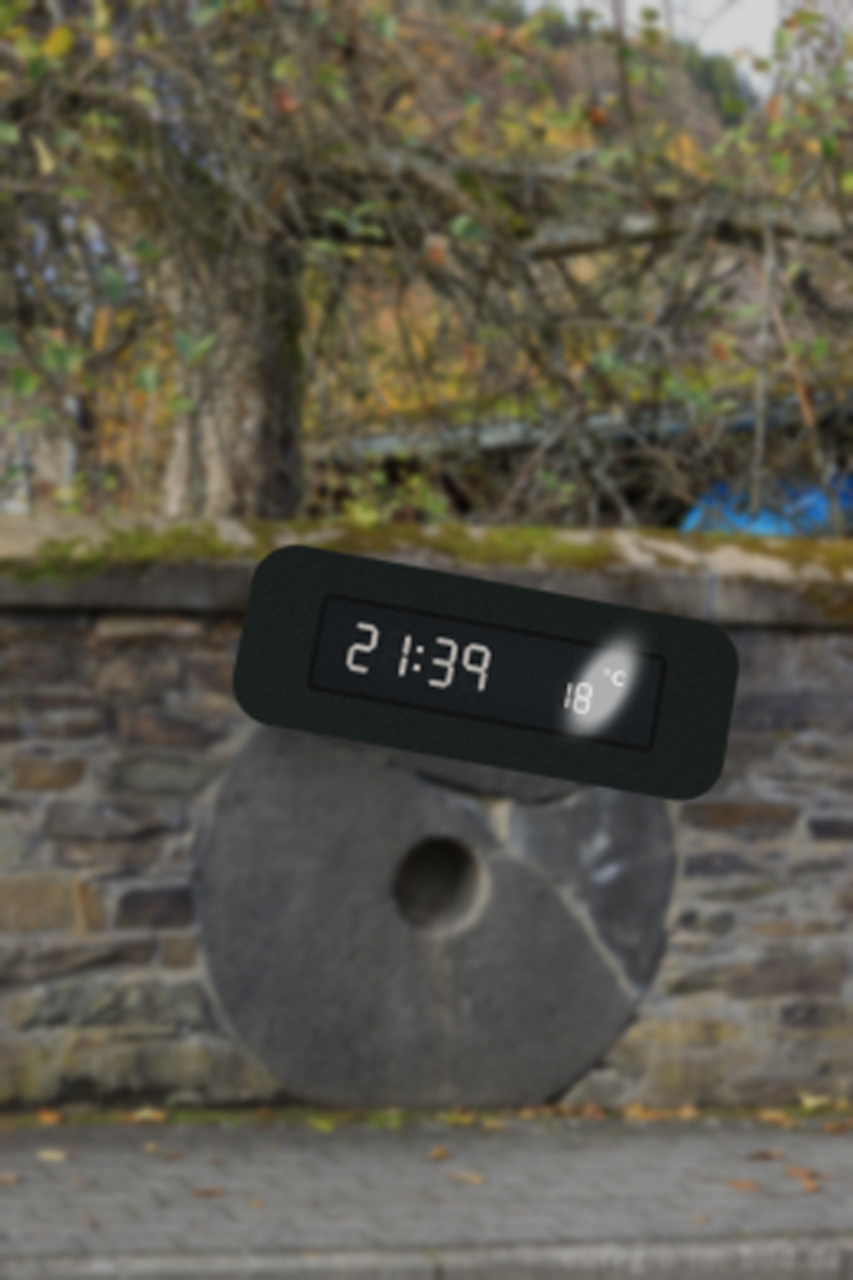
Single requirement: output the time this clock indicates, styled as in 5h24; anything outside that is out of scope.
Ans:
21h39
